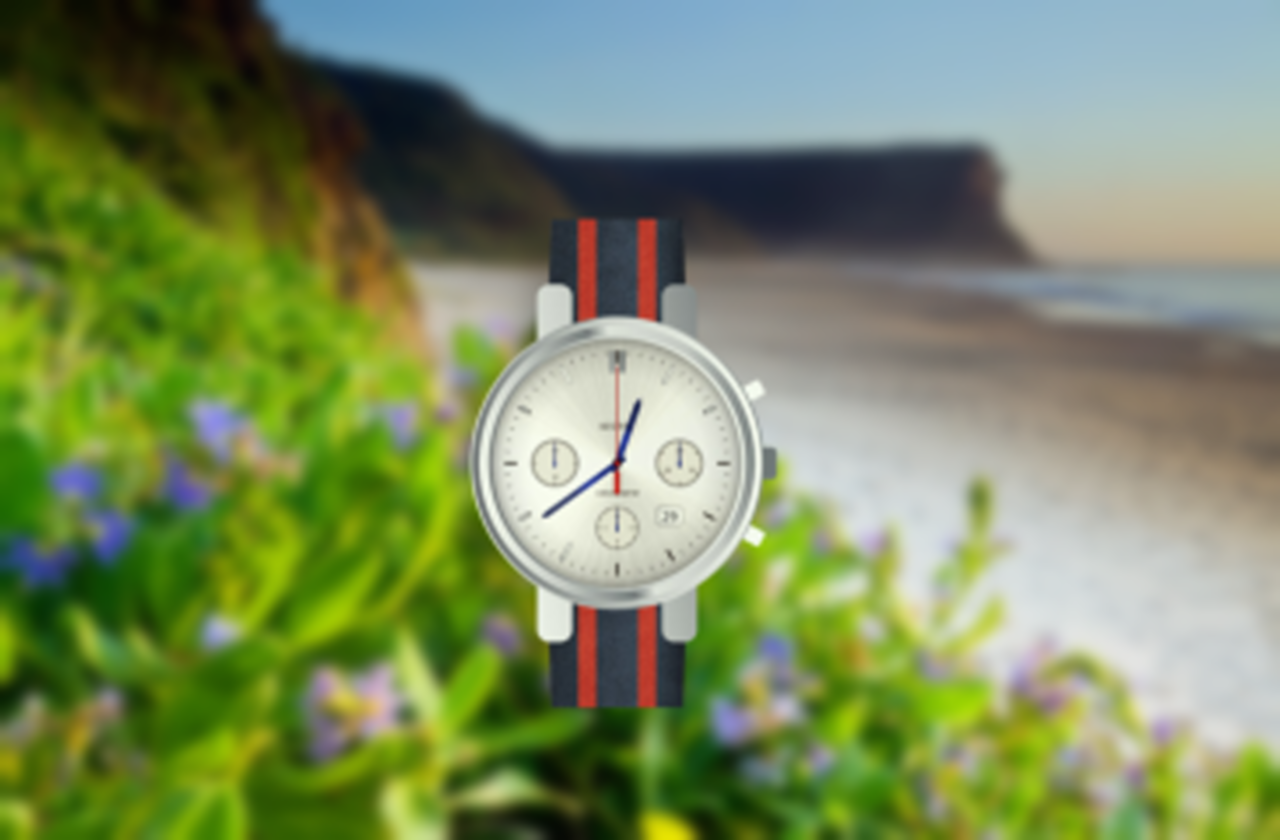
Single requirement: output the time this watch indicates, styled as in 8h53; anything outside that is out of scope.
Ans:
12h39
